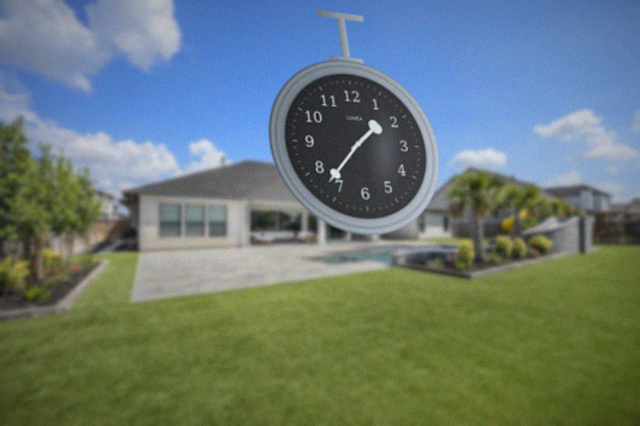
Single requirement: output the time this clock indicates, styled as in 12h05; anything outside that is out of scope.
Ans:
1h37
